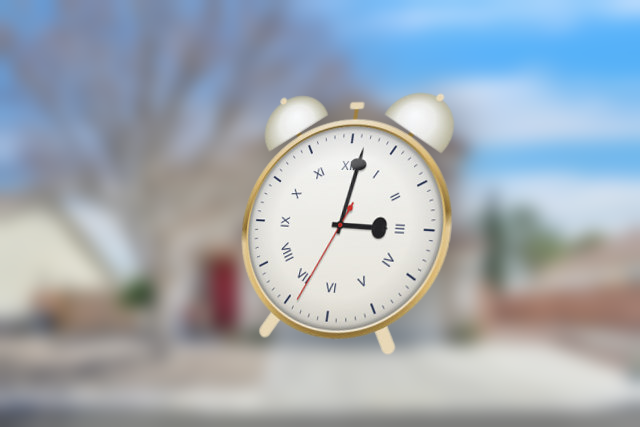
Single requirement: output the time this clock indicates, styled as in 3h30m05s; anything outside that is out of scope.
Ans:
3h01m34s
